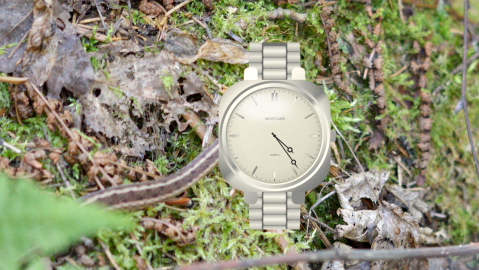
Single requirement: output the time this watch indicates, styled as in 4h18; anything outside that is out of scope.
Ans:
4h24
